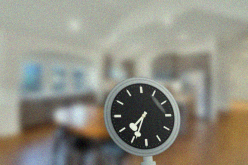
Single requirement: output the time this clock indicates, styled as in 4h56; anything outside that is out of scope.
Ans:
7h34
